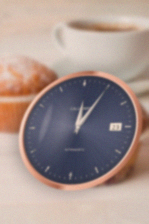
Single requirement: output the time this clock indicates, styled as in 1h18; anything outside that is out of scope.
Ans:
12h05
